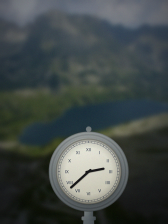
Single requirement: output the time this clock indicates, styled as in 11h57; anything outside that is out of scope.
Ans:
2h38
